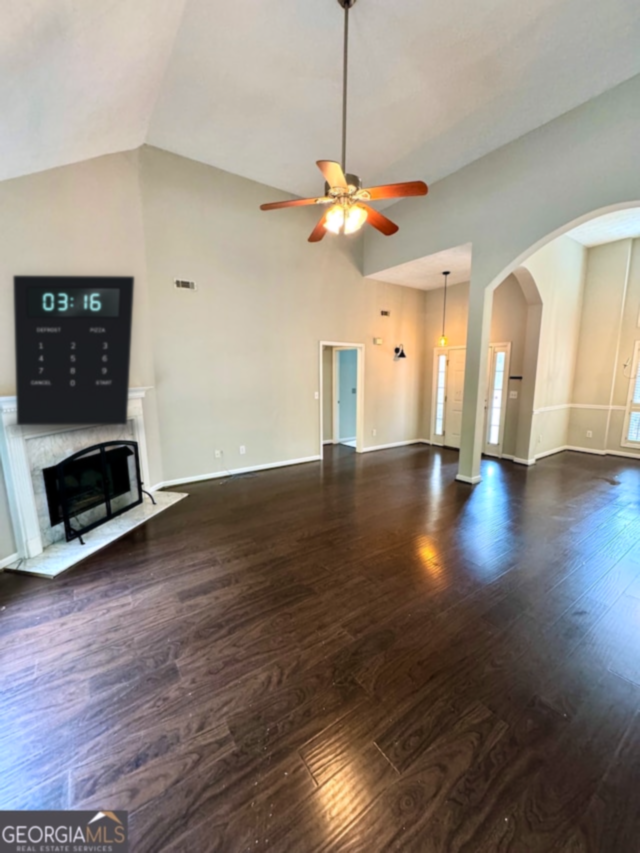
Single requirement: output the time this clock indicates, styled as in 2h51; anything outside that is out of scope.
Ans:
3h16
